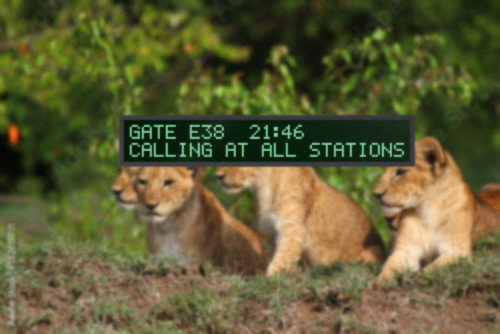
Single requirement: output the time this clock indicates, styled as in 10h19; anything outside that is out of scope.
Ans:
21h46
